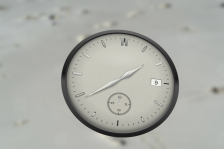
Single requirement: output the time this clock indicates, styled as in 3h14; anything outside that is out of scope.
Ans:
1h39
